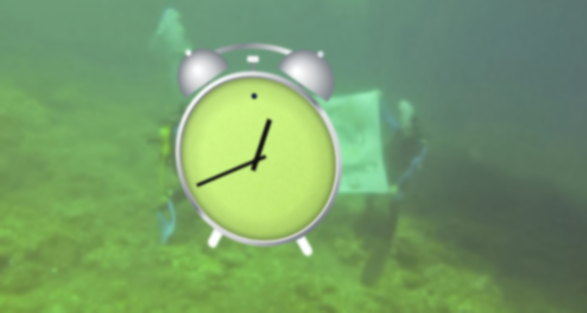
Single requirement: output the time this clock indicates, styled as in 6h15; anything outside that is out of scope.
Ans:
12h41
